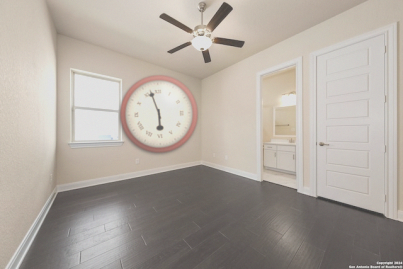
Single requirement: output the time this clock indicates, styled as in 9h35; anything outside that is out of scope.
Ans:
5h57
